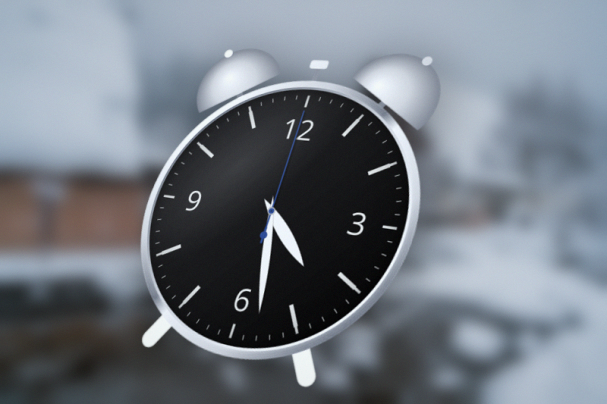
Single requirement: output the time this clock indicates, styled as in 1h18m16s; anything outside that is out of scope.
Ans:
4h28m00s
